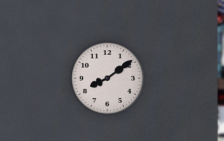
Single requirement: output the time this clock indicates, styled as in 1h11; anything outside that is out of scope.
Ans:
8h09
